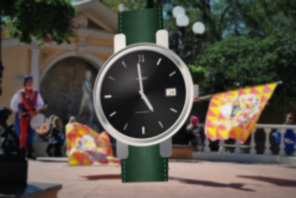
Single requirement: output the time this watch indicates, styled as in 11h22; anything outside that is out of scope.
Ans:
4h59
